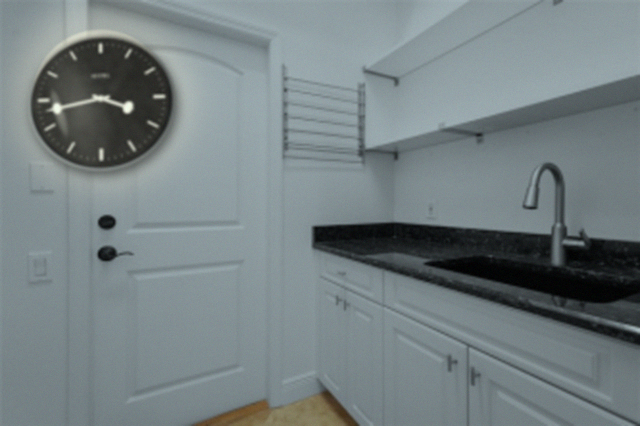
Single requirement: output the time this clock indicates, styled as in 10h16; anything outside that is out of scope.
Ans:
3h43
